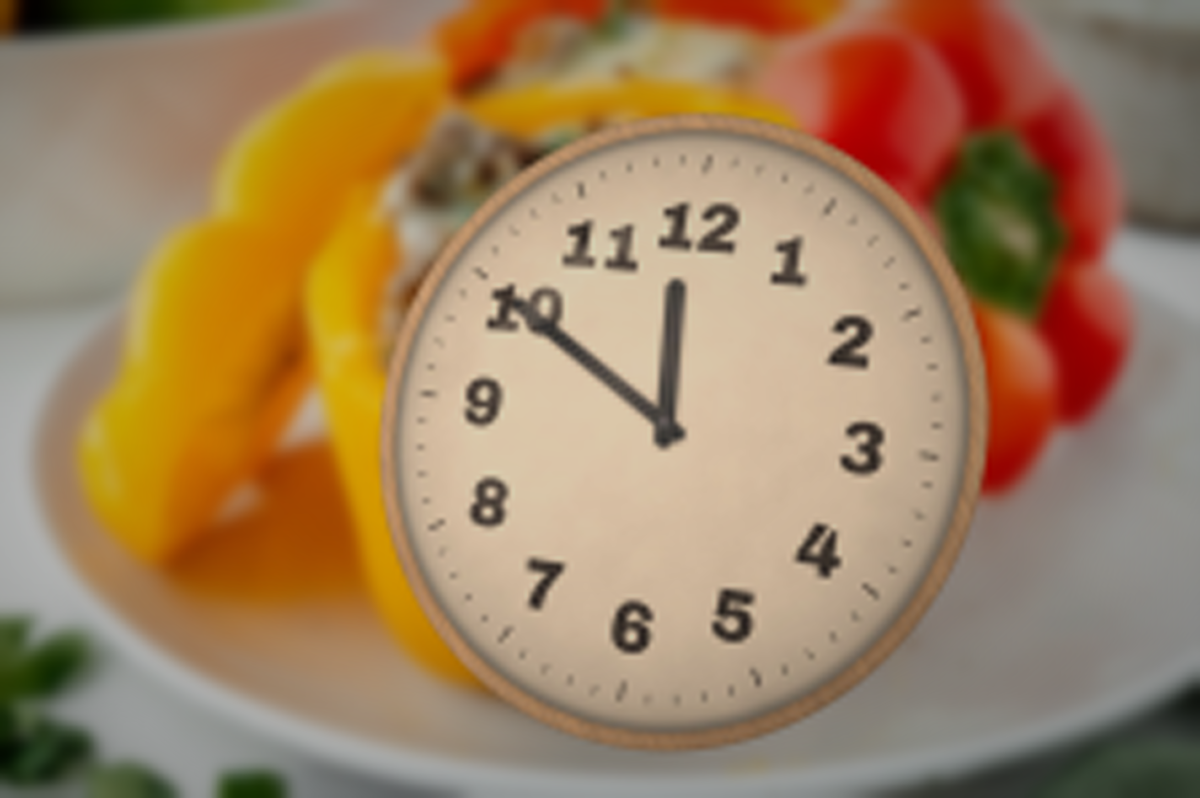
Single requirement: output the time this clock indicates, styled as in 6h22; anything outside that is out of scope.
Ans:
11h50
